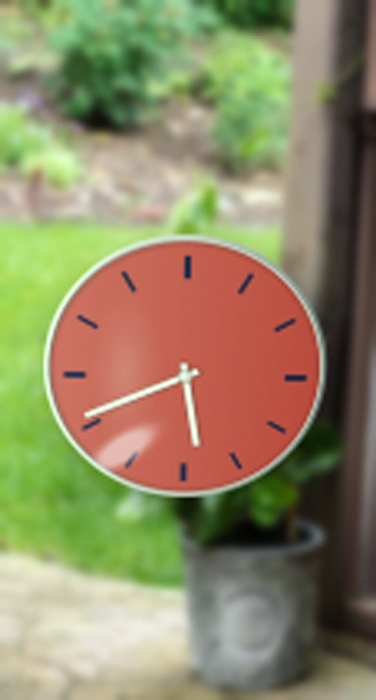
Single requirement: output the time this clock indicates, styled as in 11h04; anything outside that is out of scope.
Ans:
5h41
